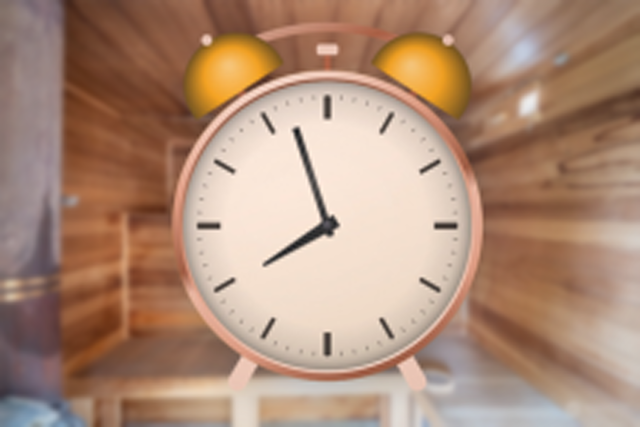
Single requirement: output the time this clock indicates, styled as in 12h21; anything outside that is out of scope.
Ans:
7h57
